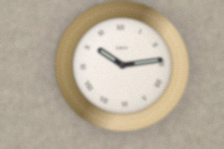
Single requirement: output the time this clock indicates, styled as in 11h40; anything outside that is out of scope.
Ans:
10h14
